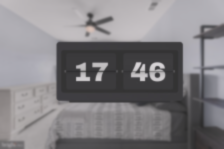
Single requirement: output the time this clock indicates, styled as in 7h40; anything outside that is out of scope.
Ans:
17h46
